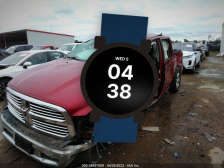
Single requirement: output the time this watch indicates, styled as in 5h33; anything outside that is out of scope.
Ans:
4h38
